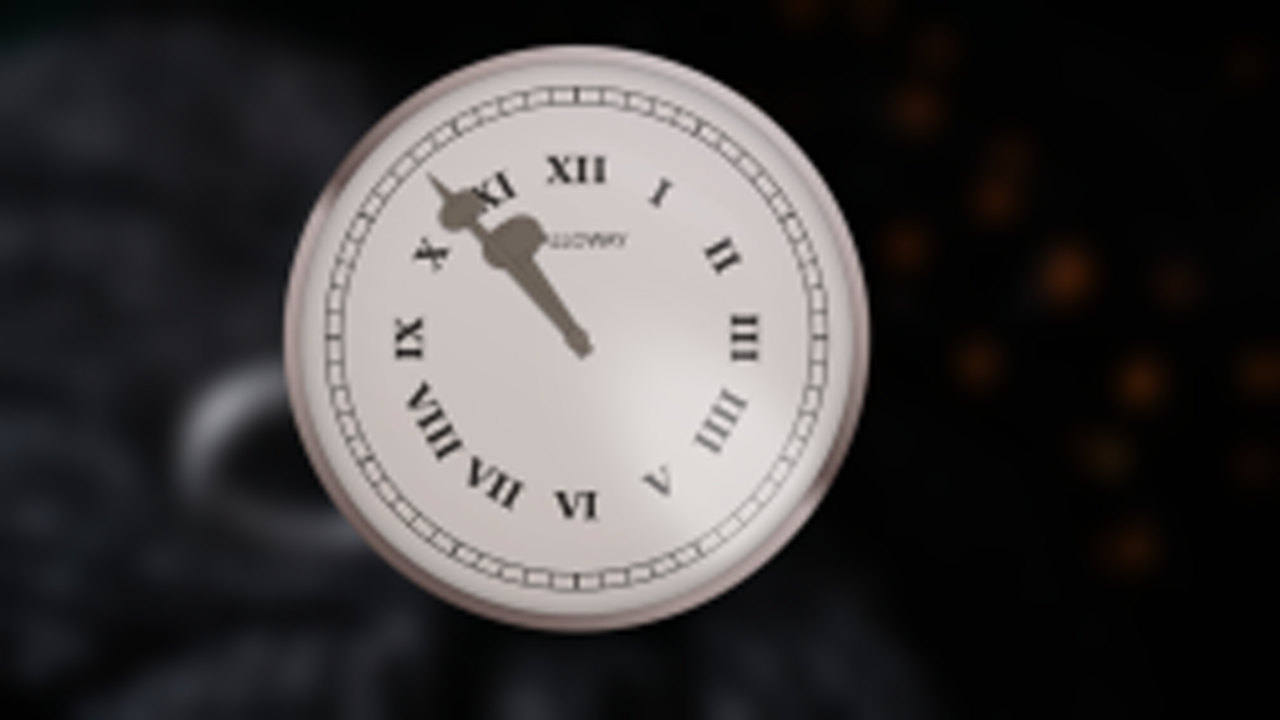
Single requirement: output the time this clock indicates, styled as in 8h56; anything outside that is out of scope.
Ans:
10h53
